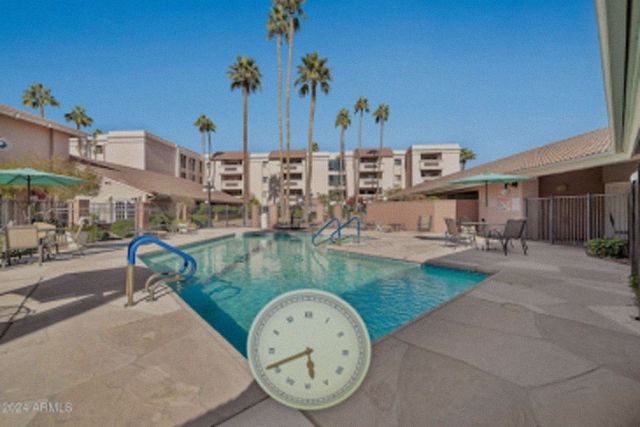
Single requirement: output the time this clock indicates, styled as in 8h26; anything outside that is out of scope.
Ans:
5h41
